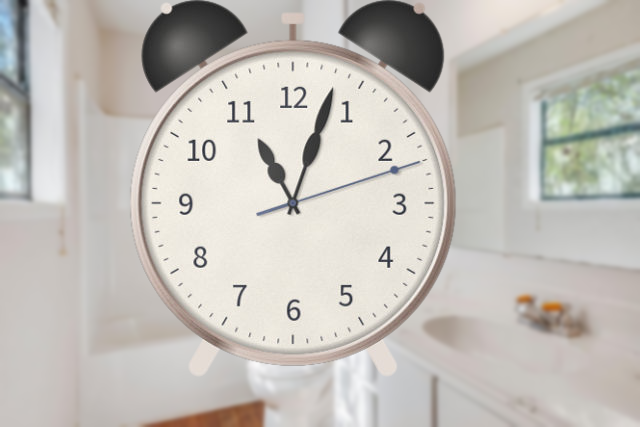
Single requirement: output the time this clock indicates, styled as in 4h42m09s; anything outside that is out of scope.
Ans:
11h03m12s
